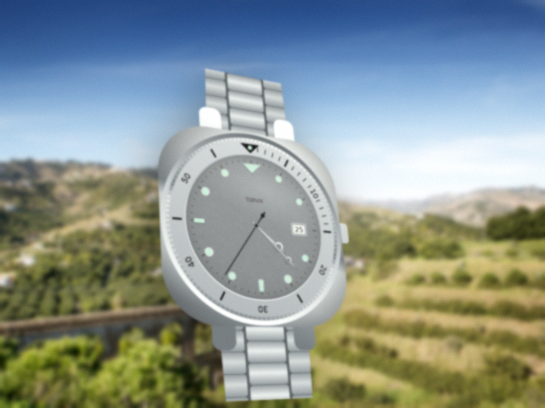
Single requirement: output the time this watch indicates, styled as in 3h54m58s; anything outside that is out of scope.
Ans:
4h22m36s
